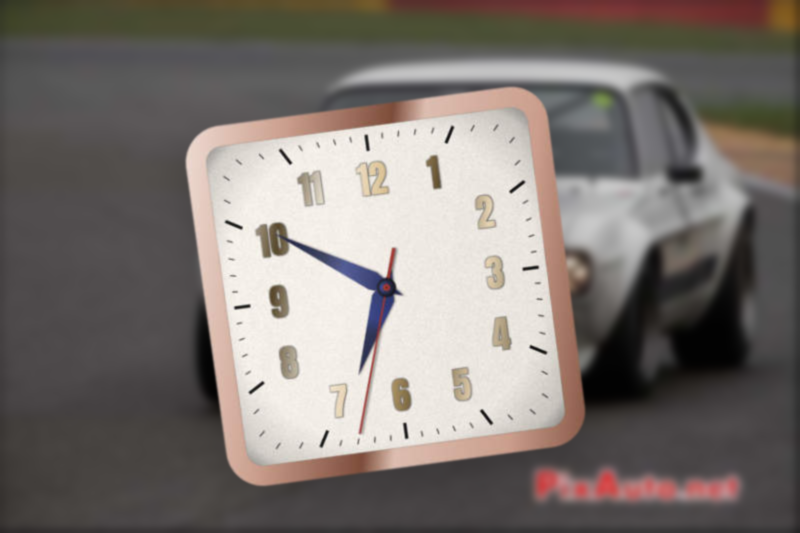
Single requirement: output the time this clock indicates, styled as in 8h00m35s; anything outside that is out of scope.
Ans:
6h50m33s
